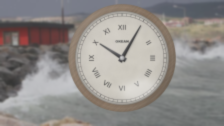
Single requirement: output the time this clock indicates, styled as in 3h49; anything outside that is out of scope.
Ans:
10h05
